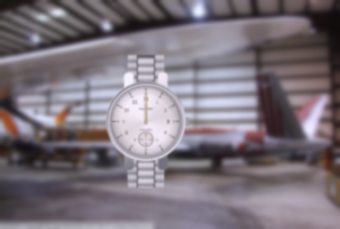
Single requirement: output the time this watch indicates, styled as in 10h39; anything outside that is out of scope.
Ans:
12h00
